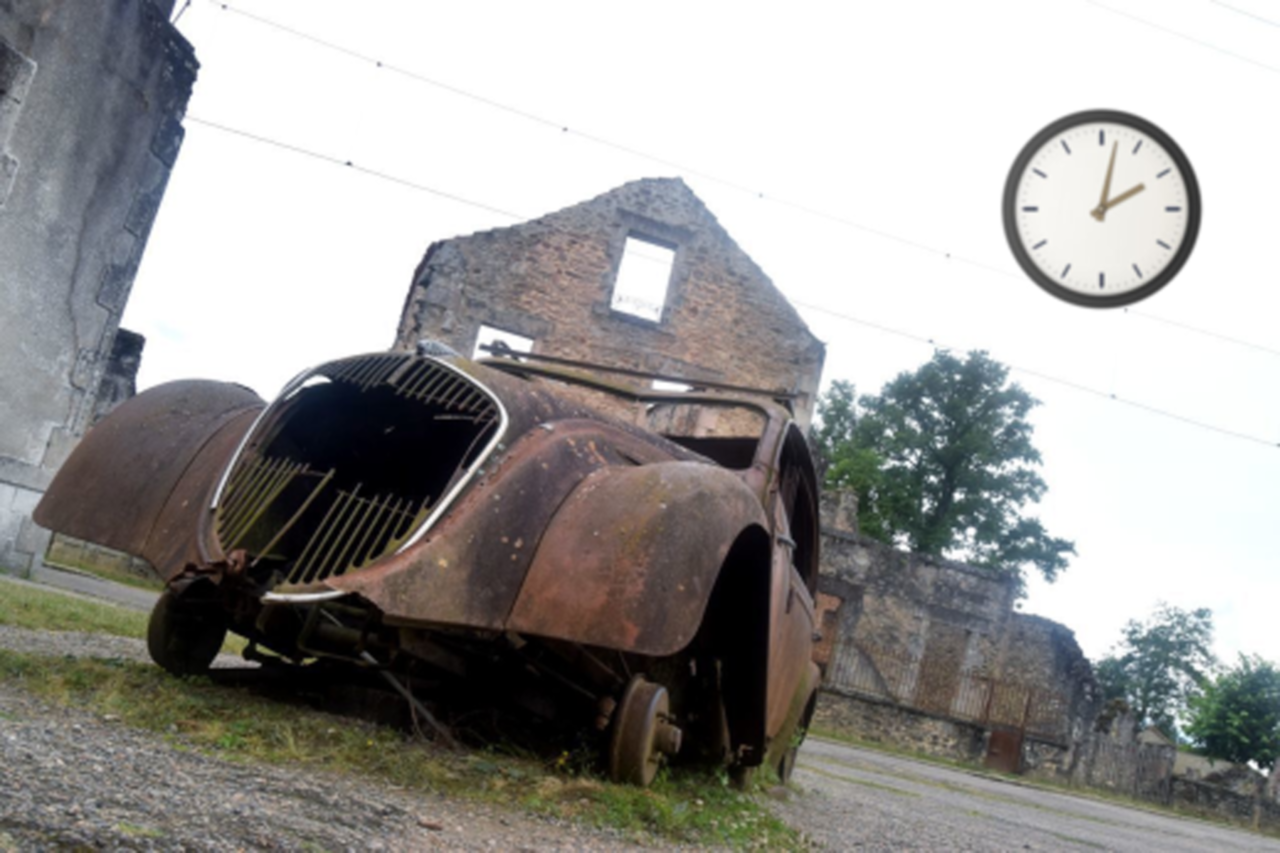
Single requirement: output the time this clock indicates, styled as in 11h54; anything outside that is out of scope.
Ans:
2h02
